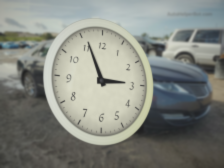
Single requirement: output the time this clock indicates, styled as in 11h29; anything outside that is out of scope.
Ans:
2h56
